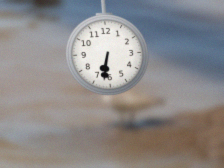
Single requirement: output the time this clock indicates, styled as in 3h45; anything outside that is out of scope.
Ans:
6h32
